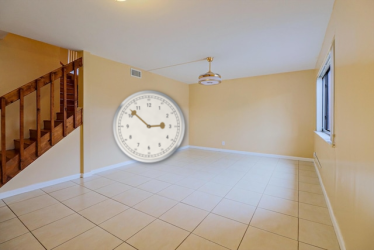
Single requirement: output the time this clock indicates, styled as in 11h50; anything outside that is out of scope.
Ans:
2h52
